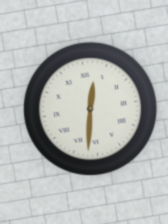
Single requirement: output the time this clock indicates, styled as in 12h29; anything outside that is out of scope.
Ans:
12h32
